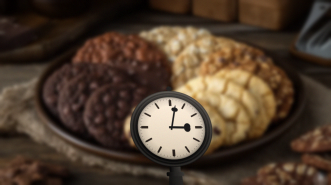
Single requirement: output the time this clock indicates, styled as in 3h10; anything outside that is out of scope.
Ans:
3h02
